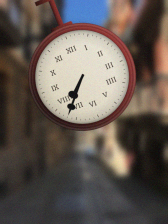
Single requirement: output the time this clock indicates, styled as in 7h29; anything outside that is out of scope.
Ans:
7h37
